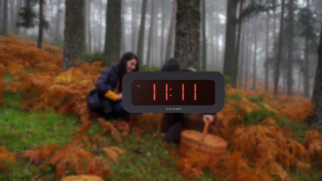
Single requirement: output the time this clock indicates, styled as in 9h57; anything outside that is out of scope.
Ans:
11h11
